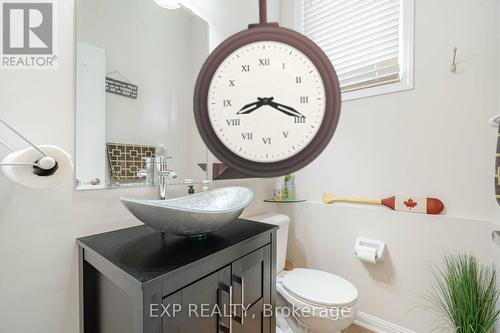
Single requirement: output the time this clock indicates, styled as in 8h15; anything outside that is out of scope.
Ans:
8h19
